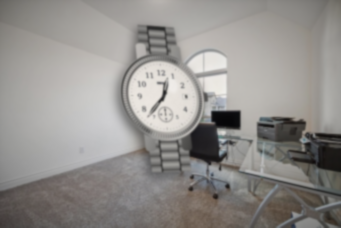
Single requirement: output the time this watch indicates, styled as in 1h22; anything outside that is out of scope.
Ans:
12h37
